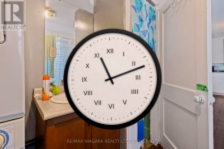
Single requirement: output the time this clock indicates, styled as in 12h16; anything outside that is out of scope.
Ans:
11h12
